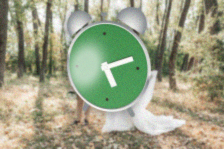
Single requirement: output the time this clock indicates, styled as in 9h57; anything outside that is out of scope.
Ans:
5h12
